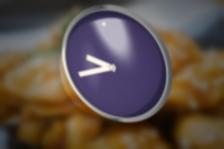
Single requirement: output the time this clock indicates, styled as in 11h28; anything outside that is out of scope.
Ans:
9h43
